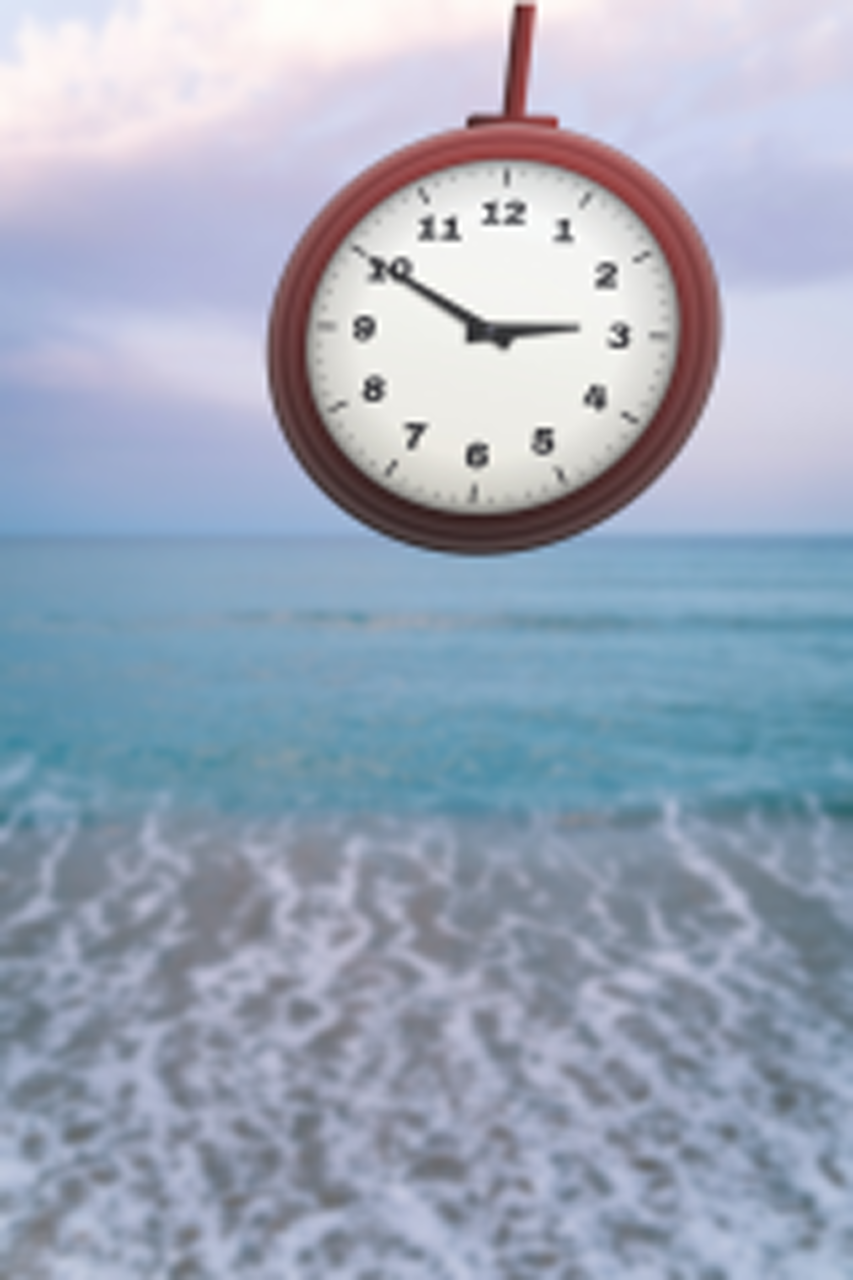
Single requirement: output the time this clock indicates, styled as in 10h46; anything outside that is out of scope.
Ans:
2h50
